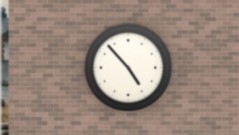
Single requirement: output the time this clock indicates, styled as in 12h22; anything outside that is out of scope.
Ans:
4h53
